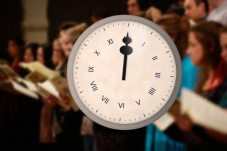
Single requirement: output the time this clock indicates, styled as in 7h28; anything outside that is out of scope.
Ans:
12h00
